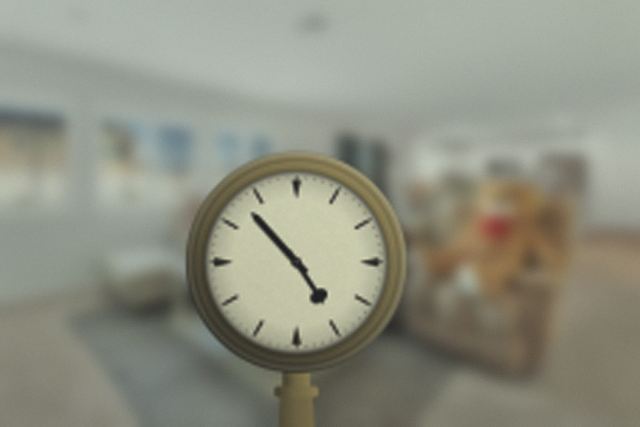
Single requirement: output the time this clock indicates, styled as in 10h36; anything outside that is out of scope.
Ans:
4h53
